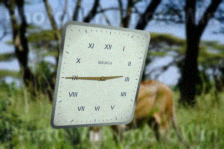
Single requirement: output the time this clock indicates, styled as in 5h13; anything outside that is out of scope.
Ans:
2h45
